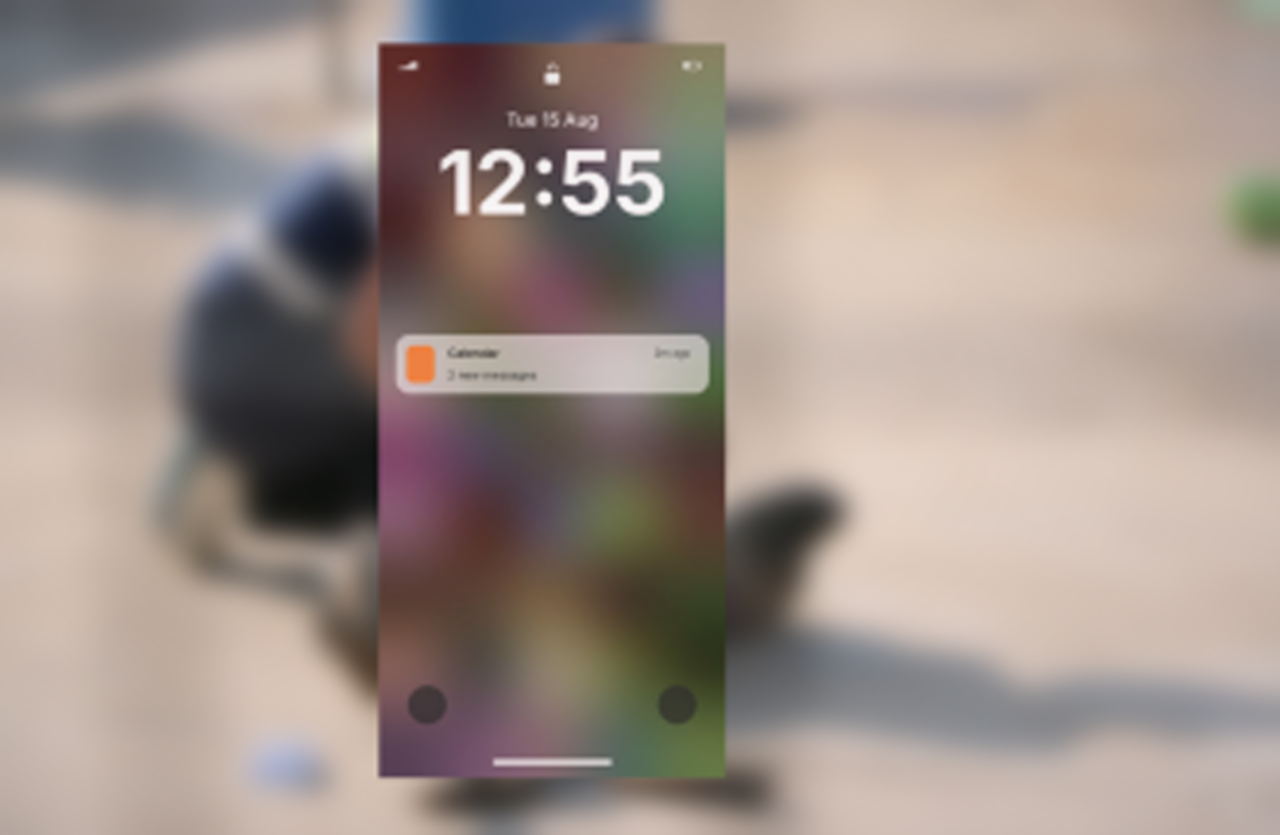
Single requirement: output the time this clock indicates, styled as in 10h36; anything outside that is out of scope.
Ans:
12h55
